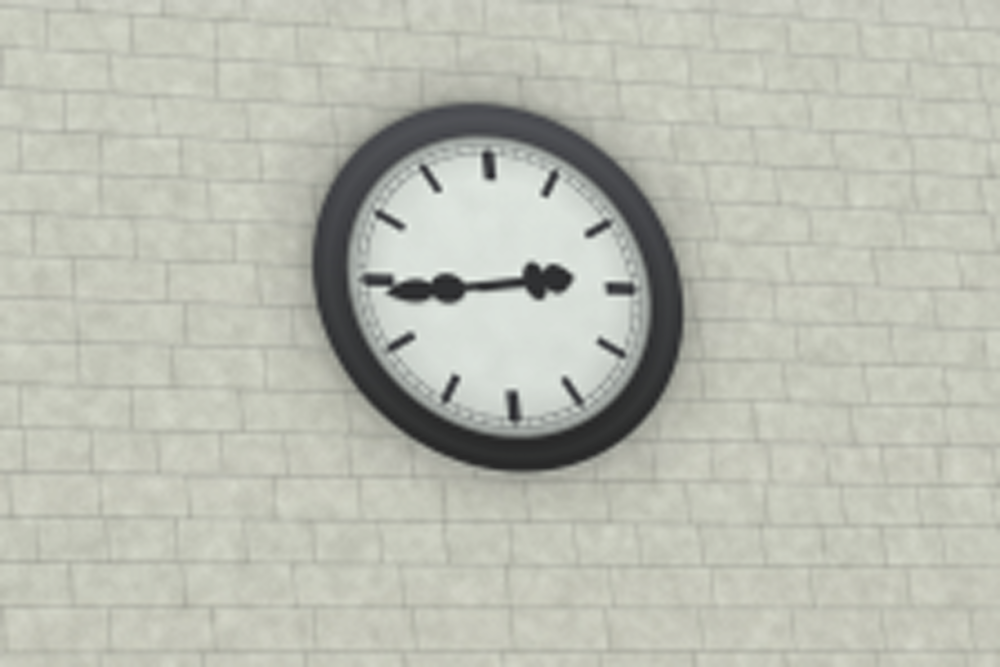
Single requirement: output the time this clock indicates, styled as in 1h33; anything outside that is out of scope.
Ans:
2h44
